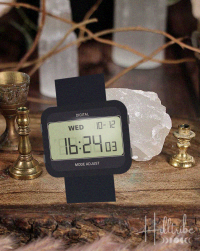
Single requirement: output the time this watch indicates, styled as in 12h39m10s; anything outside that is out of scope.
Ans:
16h24m03s
